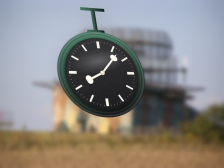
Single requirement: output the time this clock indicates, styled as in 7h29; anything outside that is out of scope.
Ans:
8h07
